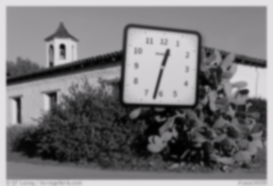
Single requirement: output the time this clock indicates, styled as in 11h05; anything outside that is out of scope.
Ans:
12h32
